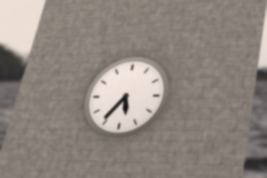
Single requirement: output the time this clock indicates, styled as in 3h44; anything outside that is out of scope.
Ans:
5h36
